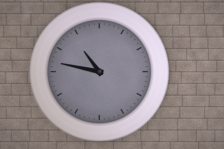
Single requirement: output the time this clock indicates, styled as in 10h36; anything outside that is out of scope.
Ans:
10h47
